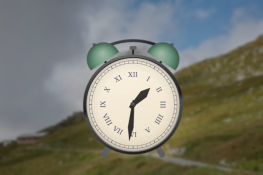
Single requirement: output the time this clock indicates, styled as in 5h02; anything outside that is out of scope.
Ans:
1h31
